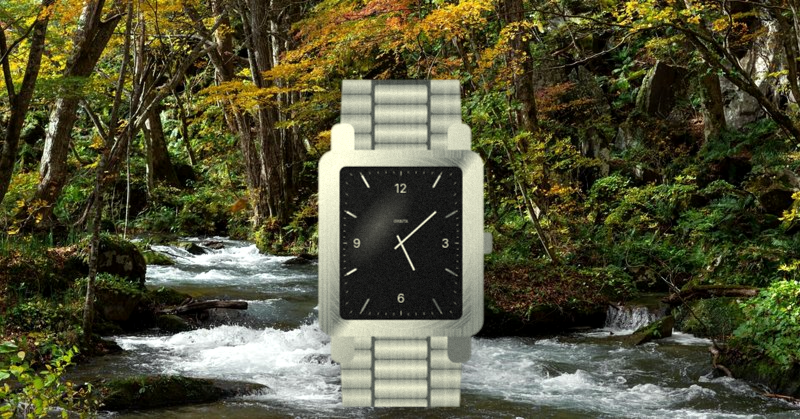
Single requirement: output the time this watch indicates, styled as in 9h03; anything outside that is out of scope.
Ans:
5h08
